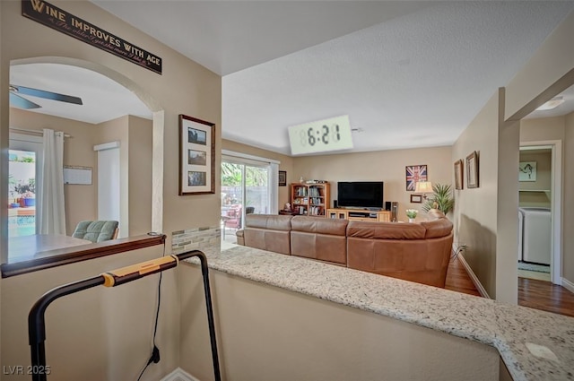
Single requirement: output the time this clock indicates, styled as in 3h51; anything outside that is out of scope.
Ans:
6h21
